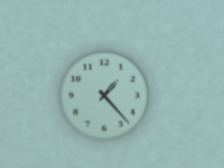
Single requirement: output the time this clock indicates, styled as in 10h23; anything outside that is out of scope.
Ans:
1h23
